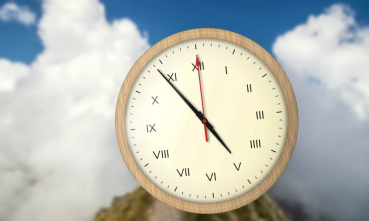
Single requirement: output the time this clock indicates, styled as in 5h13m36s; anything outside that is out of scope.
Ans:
4h54m00s
